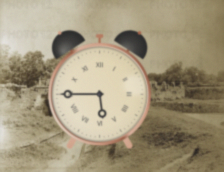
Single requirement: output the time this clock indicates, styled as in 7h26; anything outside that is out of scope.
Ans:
5h45
